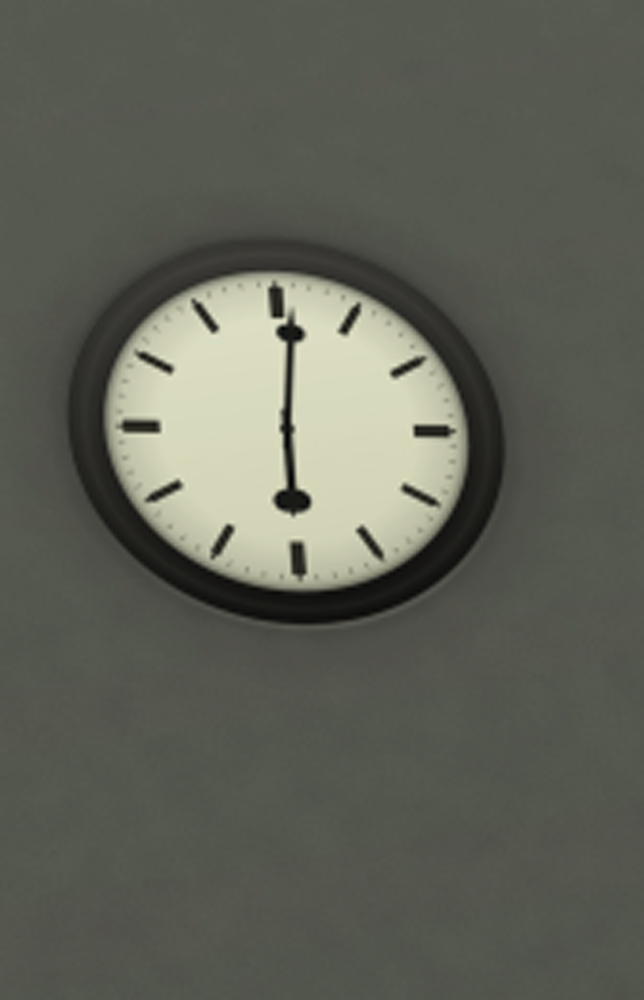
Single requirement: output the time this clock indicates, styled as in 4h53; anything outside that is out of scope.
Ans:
6h01
